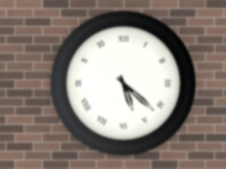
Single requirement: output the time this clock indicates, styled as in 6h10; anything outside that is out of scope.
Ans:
5h22
